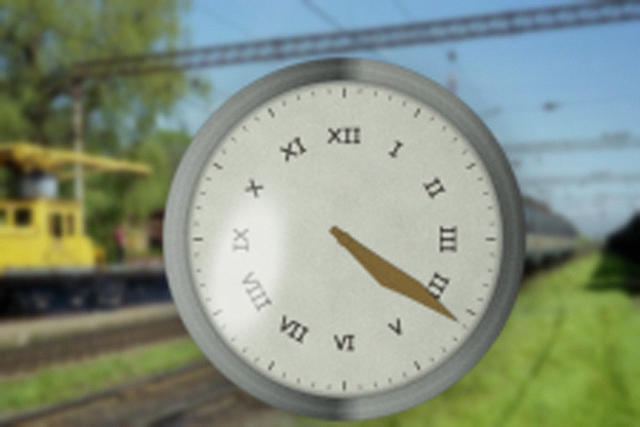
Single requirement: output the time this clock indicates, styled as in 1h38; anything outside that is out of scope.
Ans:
4h21
